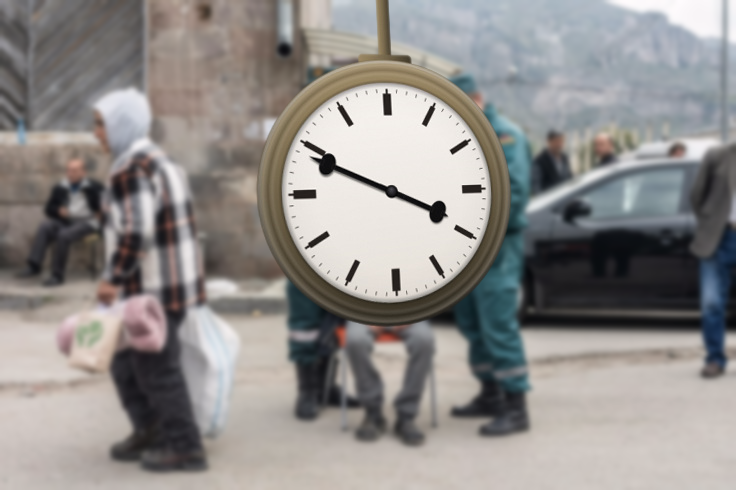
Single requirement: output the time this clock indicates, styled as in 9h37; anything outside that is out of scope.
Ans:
3h49
